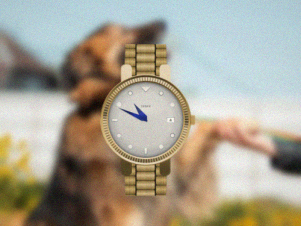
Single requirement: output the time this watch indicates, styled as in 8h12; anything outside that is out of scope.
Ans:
10h49
